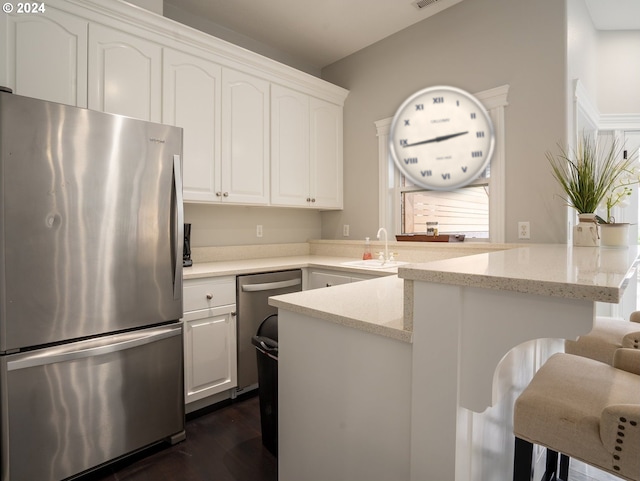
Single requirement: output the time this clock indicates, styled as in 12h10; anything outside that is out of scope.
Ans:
2h44
